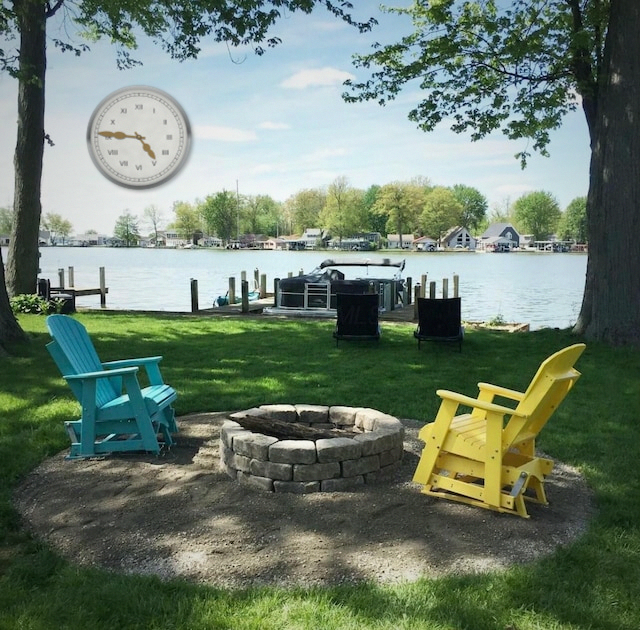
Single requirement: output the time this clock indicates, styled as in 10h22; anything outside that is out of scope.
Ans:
4h46
